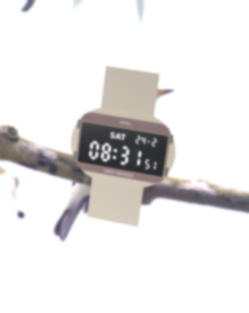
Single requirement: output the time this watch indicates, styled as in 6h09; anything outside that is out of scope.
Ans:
8h31
